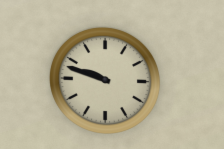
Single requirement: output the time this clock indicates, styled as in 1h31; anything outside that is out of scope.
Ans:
9h48
